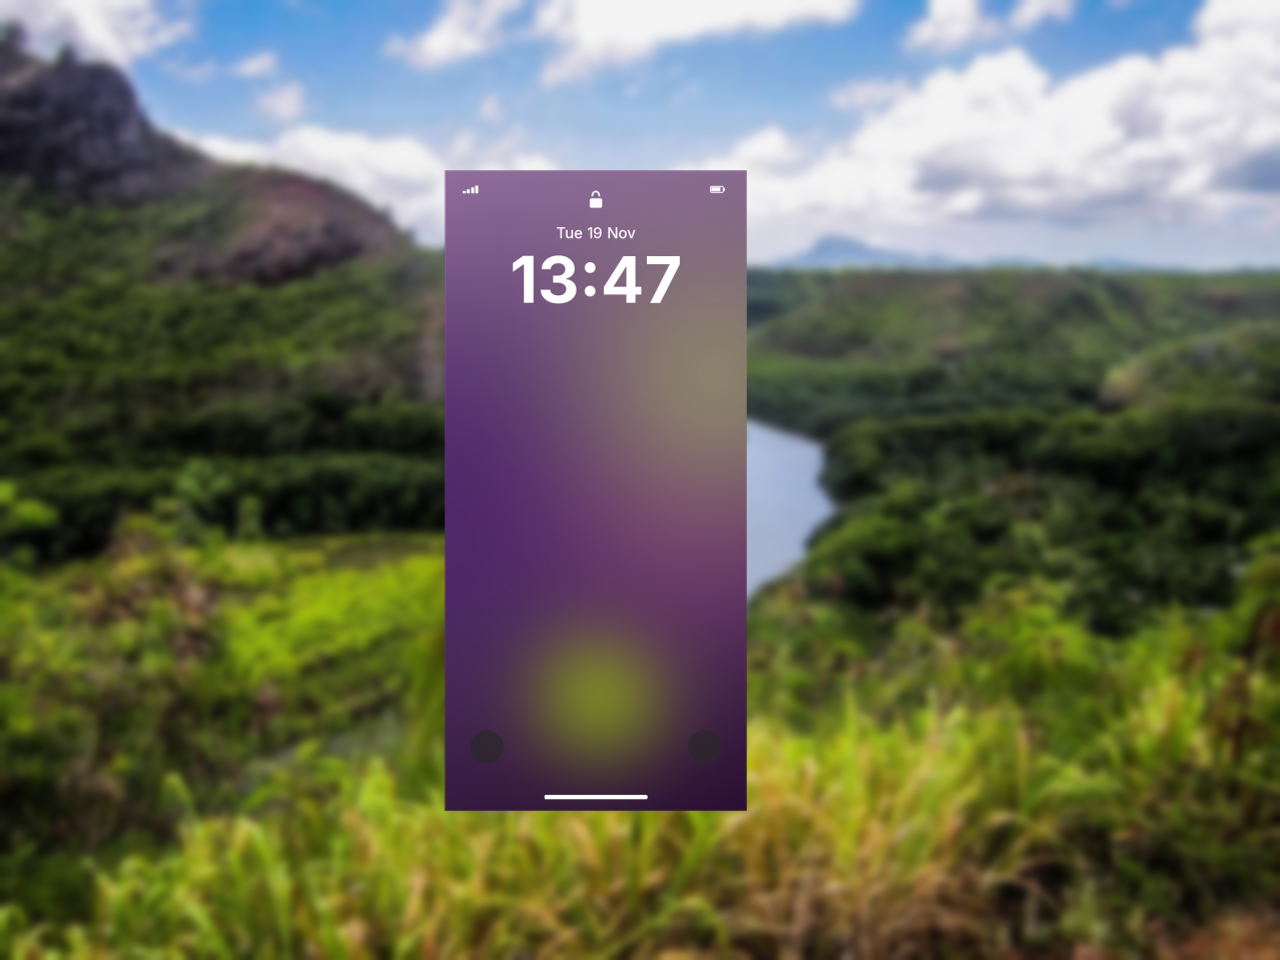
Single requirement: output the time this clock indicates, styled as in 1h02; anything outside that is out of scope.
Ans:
13h47
